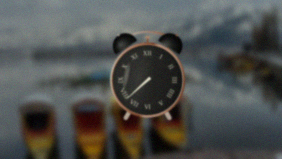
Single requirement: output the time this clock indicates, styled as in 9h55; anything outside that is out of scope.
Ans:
7h38
